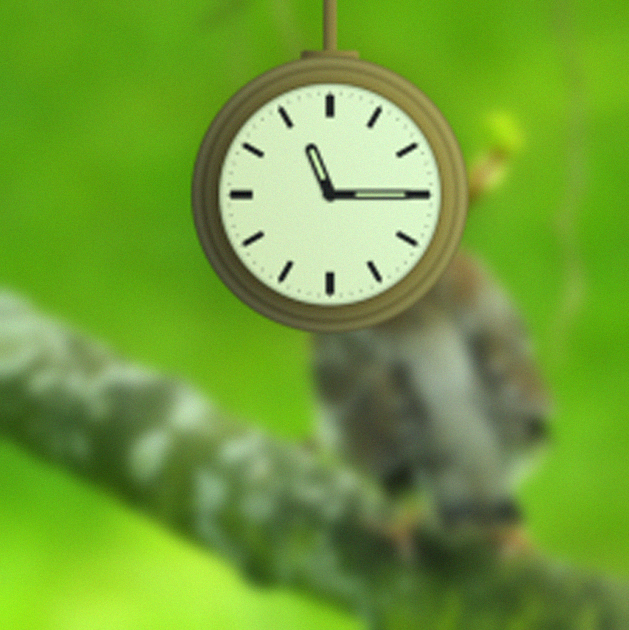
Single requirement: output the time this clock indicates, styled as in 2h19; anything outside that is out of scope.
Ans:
11h15
